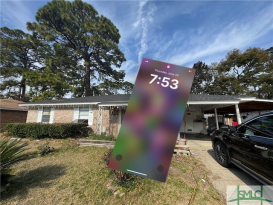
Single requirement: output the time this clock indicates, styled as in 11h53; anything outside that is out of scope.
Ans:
7h53
